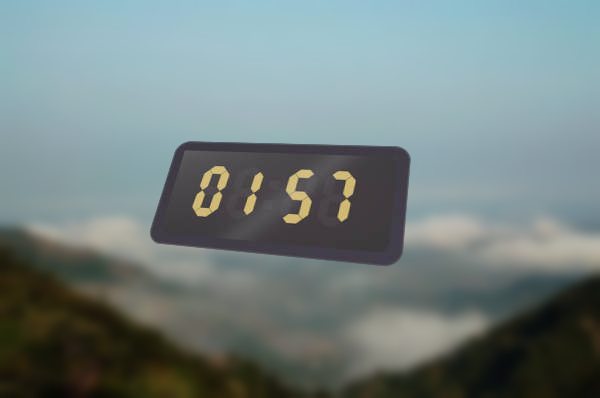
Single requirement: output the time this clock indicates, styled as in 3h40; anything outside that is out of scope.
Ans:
1h57
